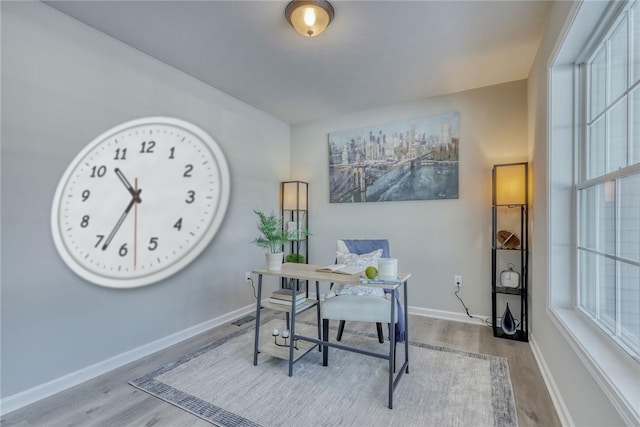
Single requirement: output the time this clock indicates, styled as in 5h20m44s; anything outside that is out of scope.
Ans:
10h33m28s
